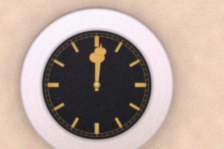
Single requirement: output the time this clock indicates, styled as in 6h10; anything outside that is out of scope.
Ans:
12h01
